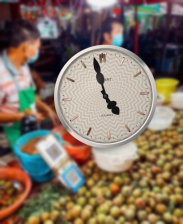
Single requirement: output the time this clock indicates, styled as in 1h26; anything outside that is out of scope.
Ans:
4h58
